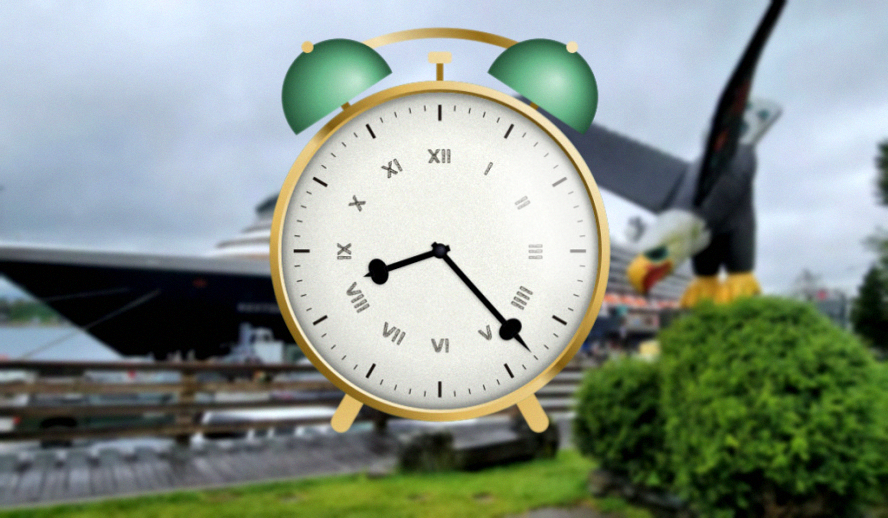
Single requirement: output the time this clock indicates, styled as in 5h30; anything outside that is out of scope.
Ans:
8h23
